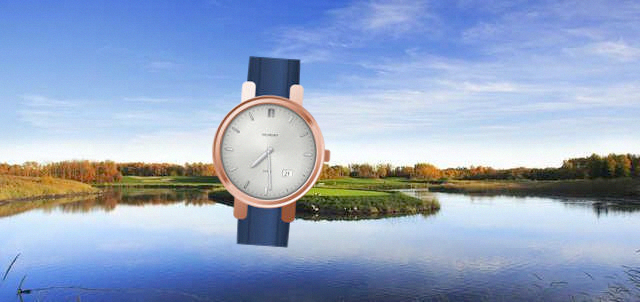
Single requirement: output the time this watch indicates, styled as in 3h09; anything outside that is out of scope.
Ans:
7h29
